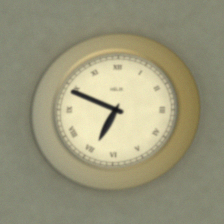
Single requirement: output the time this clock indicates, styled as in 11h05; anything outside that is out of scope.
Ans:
6h49
